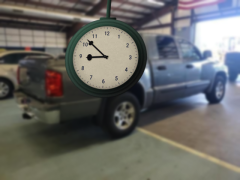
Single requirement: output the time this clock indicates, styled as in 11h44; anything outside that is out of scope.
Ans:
8h52
